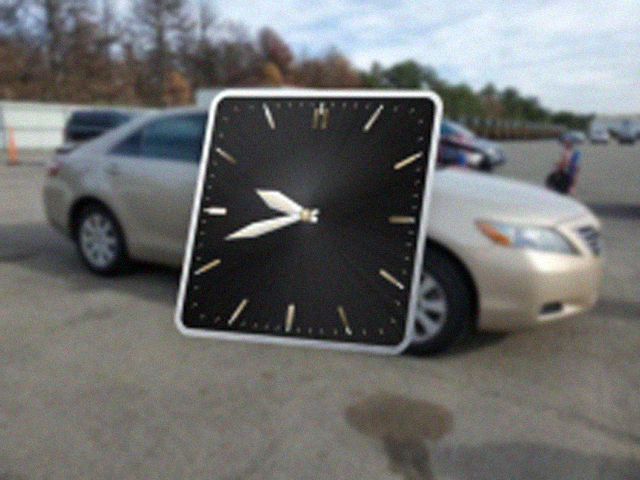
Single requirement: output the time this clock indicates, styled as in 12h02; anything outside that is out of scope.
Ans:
9h42
